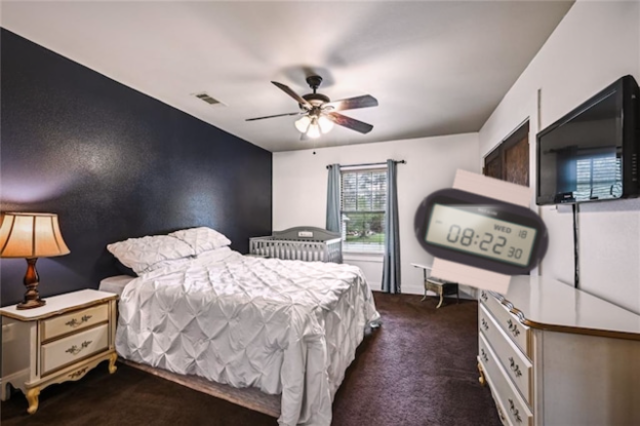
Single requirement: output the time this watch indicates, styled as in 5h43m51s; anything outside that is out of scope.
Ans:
8h22m30s
